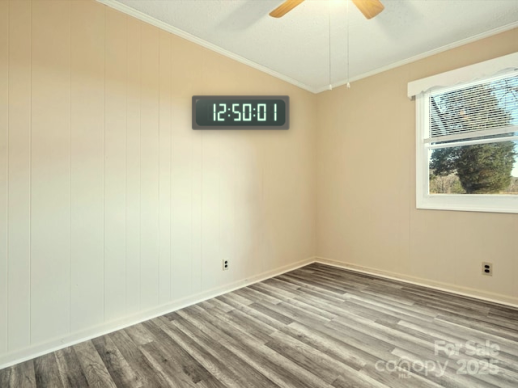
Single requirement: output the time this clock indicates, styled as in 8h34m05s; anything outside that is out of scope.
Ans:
12h50m01s
